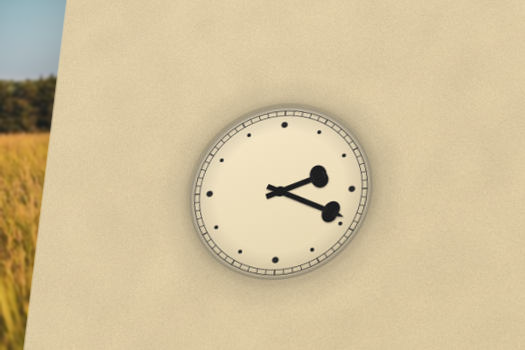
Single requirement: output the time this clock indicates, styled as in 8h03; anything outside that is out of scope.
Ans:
2h19
